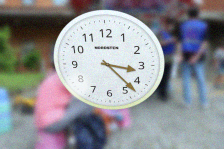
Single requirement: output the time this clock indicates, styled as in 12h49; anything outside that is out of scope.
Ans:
3h23
